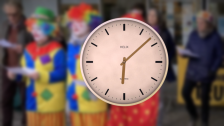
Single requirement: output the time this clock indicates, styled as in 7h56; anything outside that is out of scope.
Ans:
6h08
